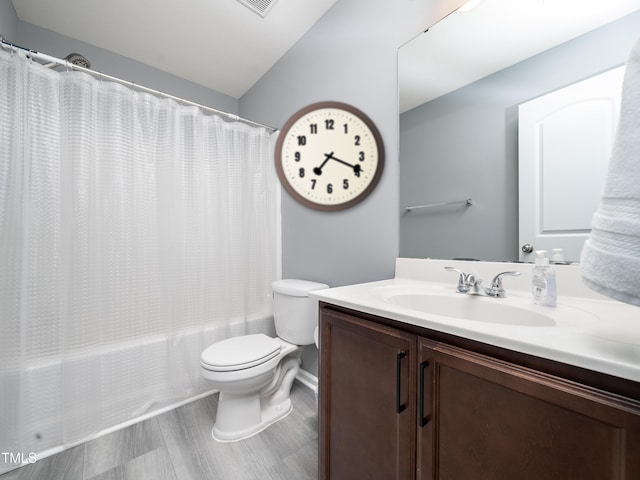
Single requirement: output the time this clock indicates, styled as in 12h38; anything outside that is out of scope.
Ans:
7h19
